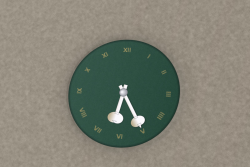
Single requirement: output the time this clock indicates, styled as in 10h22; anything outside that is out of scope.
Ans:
6h25
